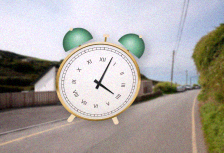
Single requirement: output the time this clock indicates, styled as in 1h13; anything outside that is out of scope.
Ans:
4h03
